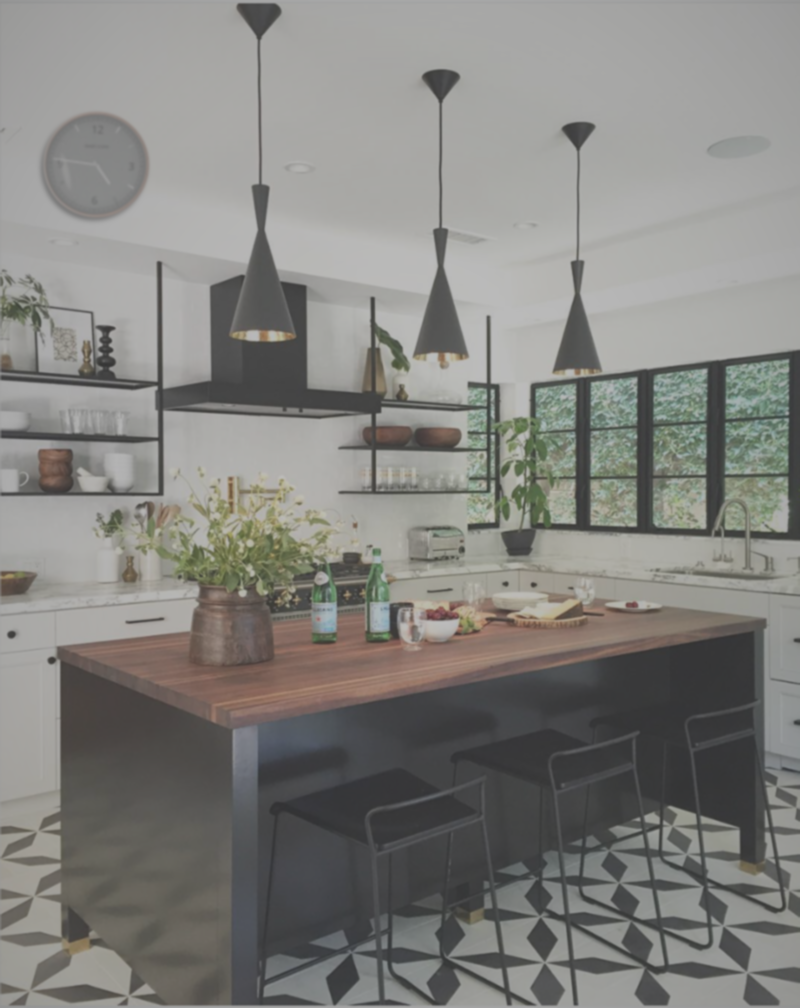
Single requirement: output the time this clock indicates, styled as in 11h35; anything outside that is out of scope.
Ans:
4h46
